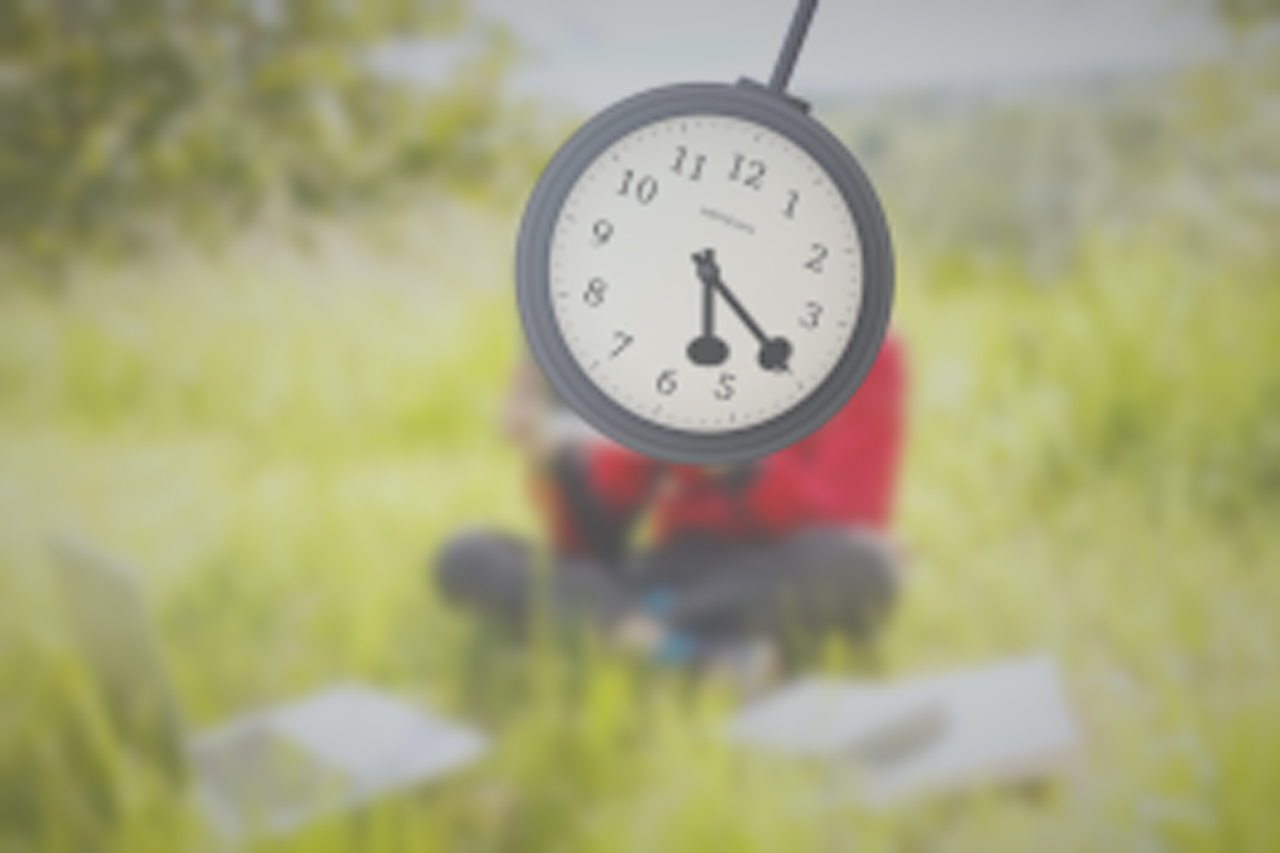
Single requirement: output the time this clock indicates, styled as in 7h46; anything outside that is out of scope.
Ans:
5h20
